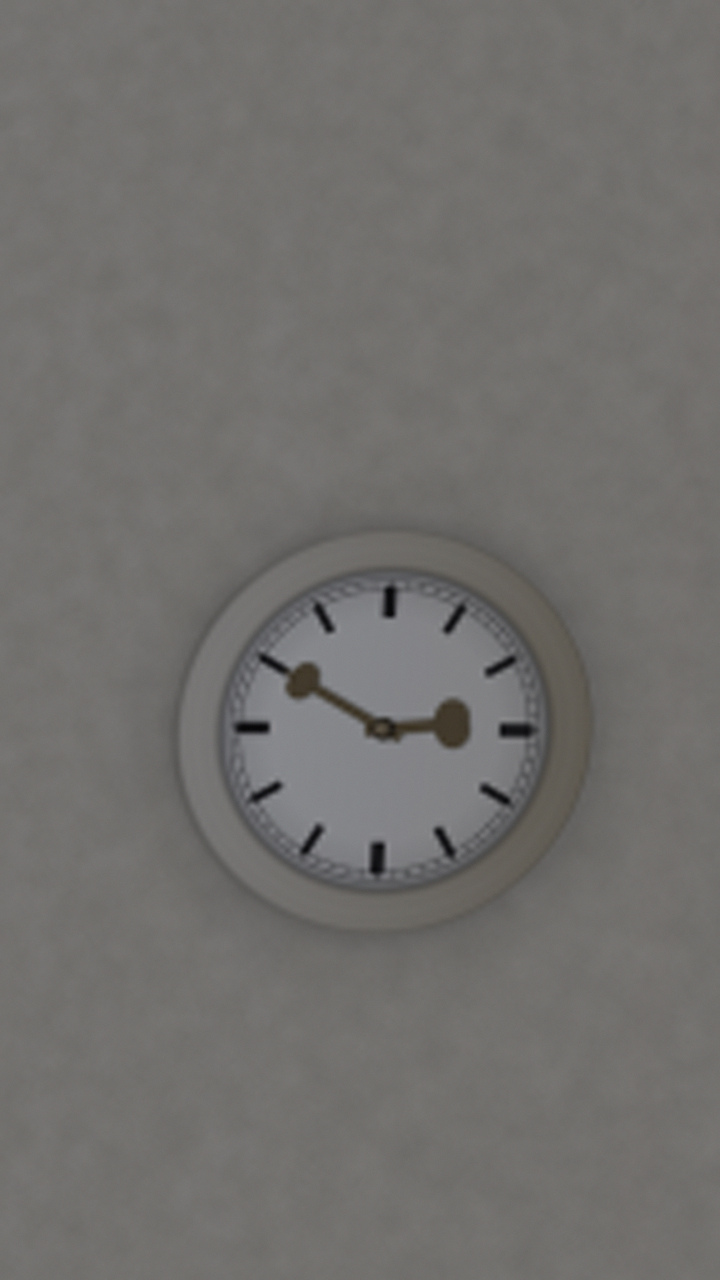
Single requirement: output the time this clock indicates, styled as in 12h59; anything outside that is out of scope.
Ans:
2h50
